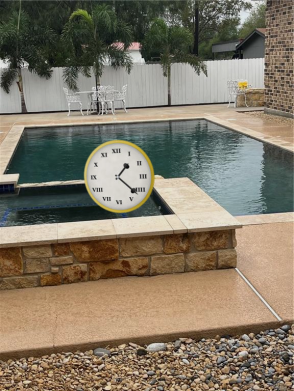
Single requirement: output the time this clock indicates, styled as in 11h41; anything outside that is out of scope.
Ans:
1h22
